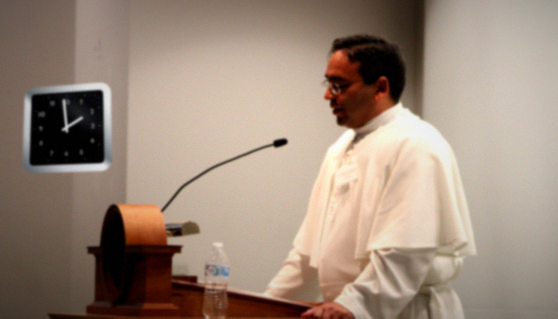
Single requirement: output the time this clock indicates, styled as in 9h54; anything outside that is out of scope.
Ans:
1h59
